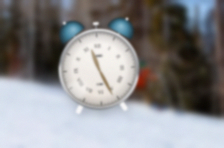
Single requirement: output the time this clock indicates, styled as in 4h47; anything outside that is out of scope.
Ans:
11h26
